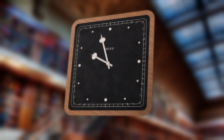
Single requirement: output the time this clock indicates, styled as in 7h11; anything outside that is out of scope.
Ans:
9h57
